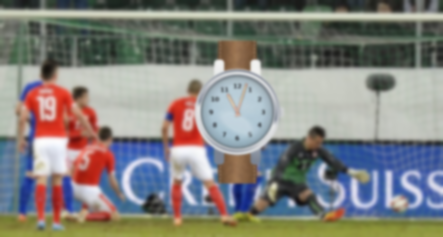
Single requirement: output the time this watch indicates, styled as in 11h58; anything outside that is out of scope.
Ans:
11h03
